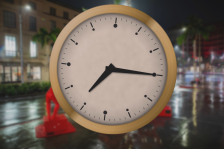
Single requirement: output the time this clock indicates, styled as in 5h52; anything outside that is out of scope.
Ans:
7h15
